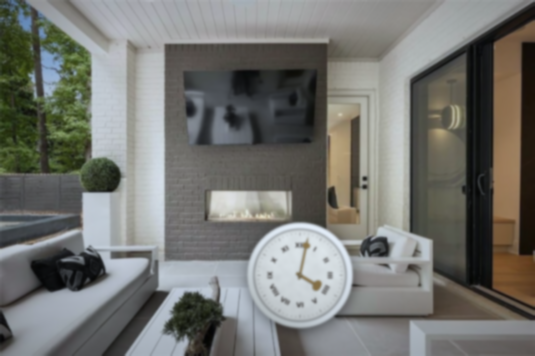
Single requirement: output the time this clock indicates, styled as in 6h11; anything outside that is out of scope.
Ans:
4h02
